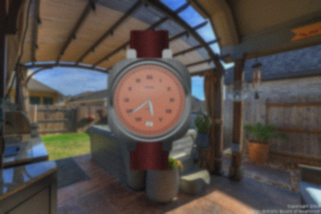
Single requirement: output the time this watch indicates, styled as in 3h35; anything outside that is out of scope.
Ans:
5h39
